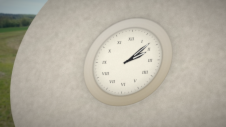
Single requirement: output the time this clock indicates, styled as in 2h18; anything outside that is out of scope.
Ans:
2h08
